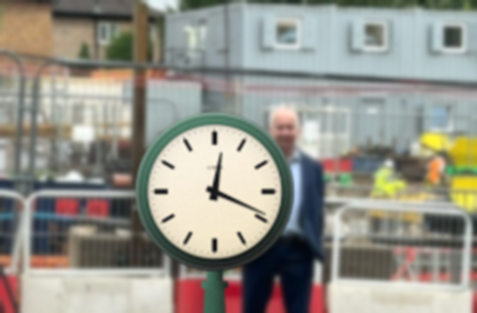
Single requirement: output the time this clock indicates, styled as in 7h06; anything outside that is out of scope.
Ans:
12h19
